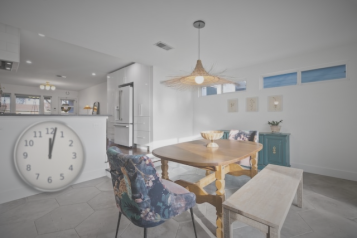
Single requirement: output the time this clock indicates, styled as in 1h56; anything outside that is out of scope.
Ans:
12h02
